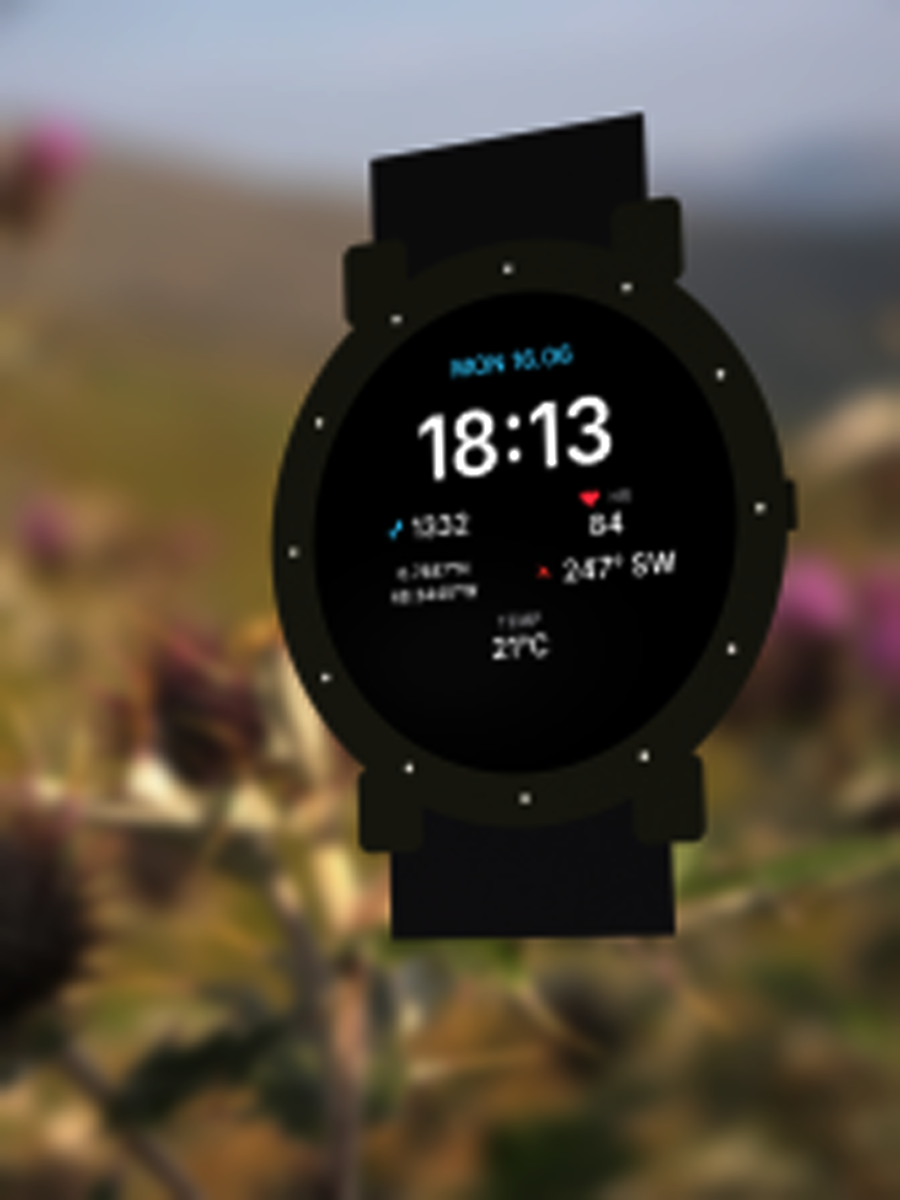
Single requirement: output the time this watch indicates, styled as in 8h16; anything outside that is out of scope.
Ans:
18h13
